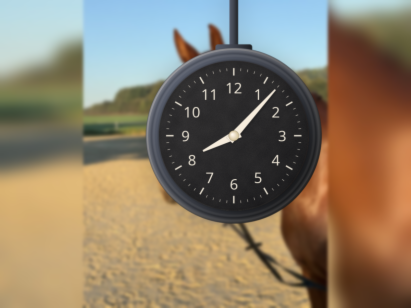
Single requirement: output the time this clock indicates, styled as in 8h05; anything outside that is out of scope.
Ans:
8h07
